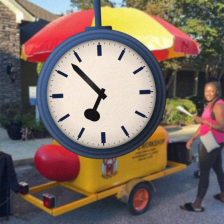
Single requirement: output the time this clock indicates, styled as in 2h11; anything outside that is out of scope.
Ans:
6h53
